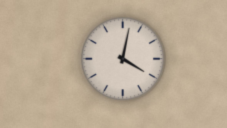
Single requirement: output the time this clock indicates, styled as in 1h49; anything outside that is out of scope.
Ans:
4h02
